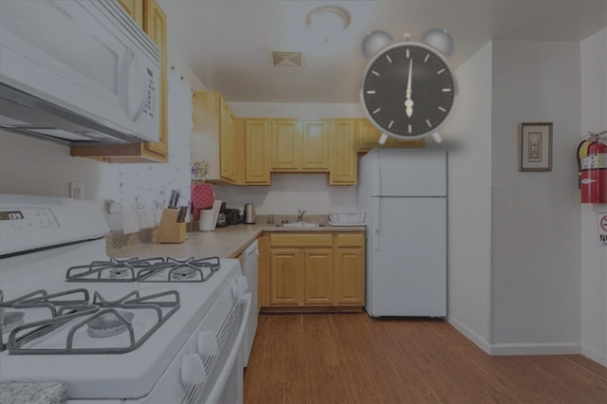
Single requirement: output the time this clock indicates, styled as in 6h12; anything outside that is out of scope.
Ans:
6h01
